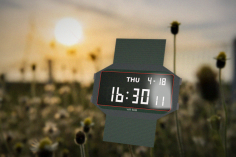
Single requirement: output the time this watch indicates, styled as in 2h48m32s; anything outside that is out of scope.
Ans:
16h30m11s
